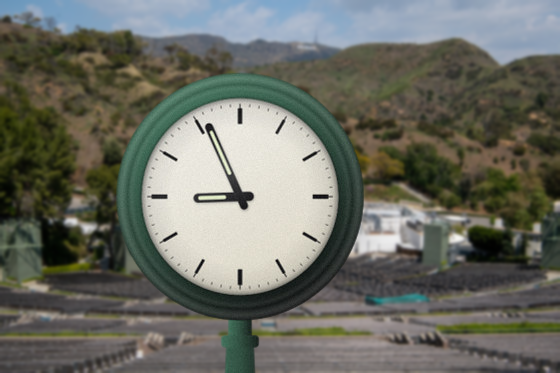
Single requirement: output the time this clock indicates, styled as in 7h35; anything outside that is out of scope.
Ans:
8h56
